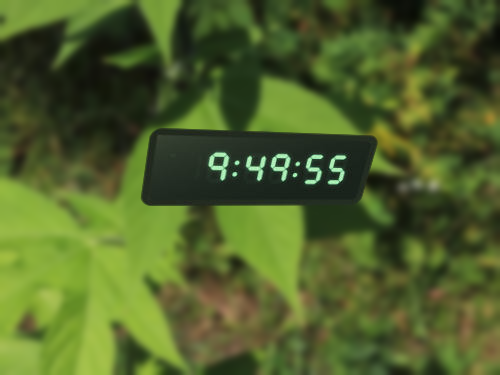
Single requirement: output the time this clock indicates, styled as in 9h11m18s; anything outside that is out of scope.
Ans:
9h49m55s
